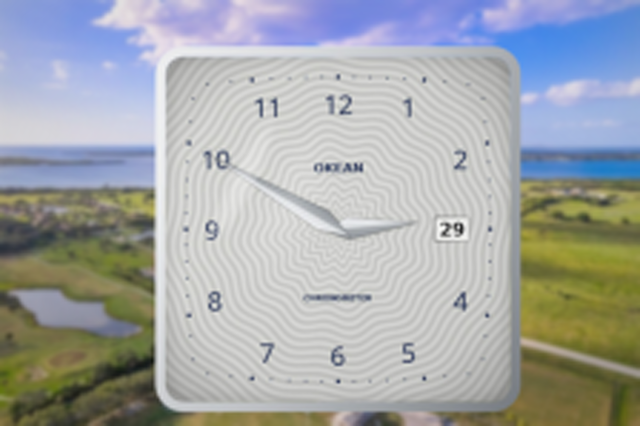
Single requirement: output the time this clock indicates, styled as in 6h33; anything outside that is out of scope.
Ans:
2h50
